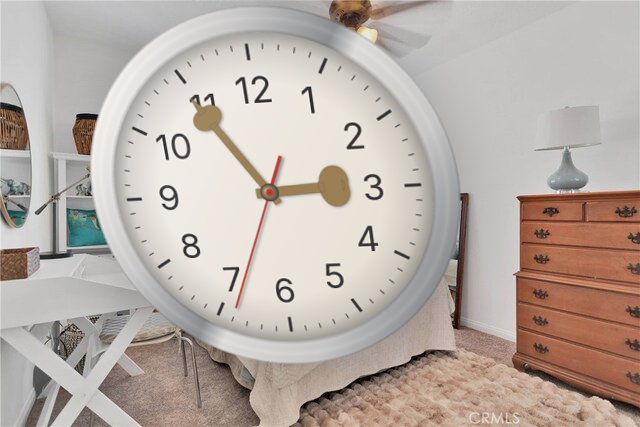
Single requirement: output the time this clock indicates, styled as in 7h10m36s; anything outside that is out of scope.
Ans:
2h54m34s
